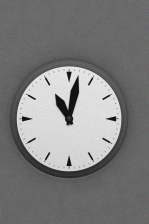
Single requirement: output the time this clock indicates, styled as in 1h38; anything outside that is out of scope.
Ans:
11h02
